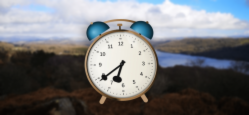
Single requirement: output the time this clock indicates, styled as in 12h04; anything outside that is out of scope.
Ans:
6h39
